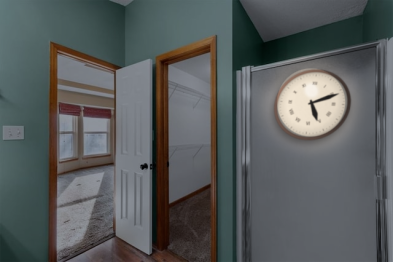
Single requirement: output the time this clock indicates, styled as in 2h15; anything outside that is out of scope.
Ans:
5h11
